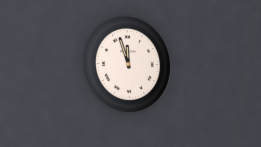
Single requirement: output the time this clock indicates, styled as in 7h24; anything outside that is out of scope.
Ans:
11h57
